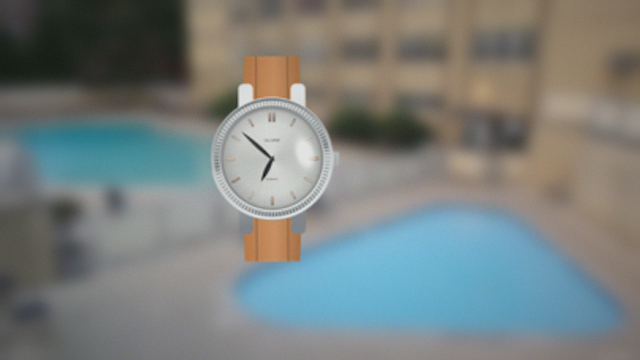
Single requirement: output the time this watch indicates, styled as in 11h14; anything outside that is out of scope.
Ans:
6h52
